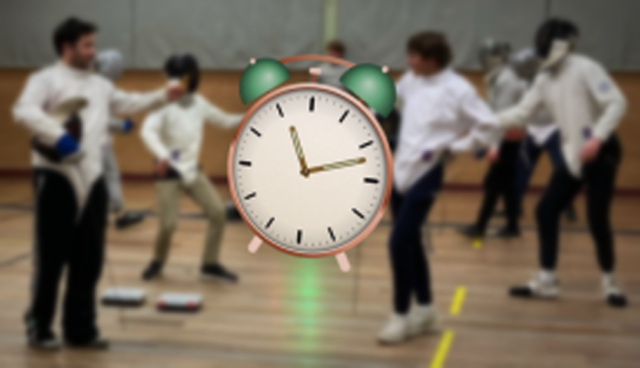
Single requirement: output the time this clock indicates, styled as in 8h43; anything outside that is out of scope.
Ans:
11h12
